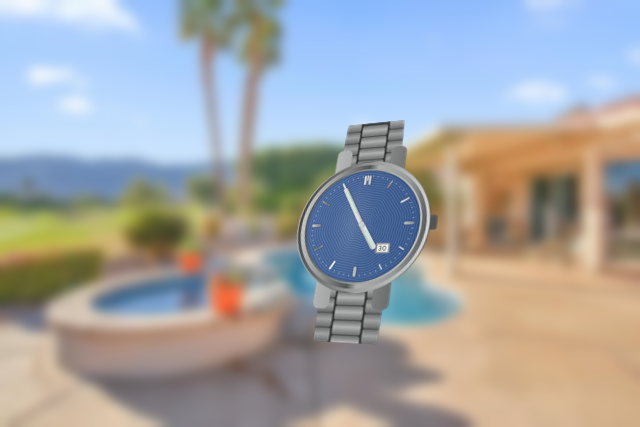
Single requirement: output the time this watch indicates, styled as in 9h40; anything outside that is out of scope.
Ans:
4h55
